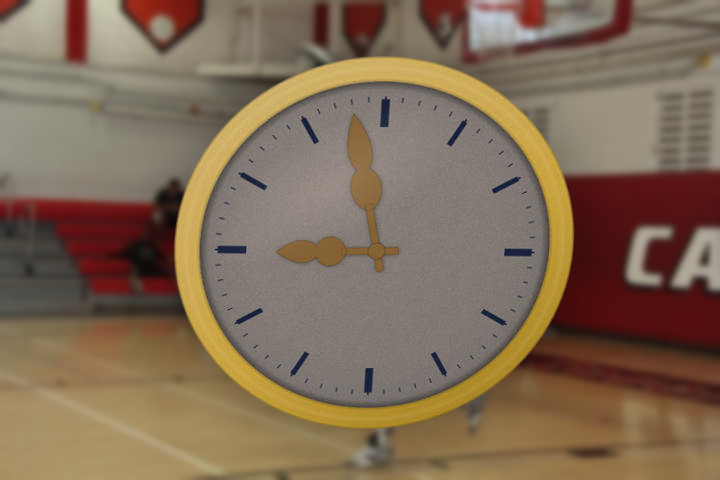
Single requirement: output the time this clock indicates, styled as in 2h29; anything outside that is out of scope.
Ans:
8h58
